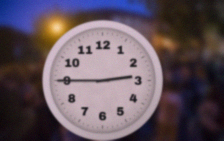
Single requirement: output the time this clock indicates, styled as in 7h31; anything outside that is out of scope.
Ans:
2h45
